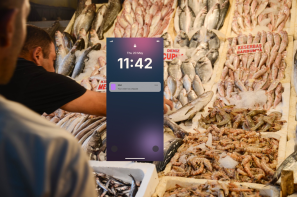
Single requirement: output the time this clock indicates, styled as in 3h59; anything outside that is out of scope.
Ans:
11h42
